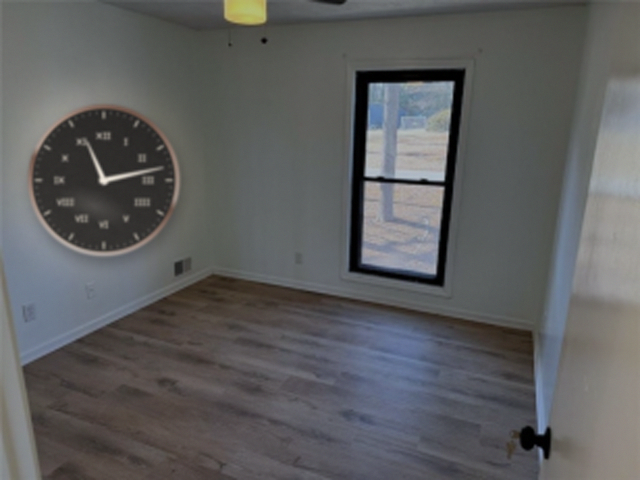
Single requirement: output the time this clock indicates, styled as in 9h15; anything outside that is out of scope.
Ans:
11h13
